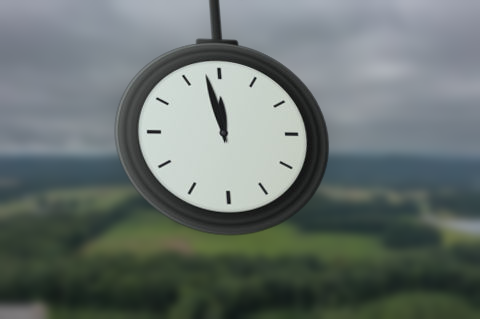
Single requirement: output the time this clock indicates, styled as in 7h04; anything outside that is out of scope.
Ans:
11h58
